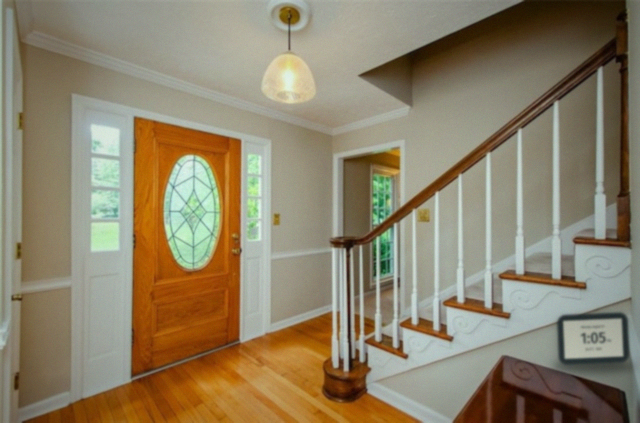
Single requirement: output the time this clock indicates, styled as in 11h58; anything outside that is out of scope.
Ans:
1h05
